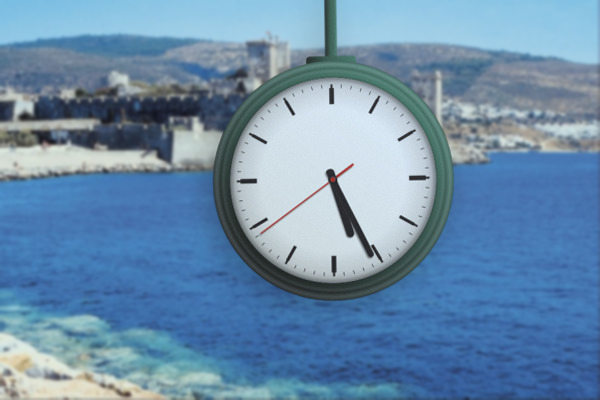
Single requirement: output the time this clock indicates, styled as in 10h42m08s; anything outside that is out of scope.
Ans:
5h25m39s
